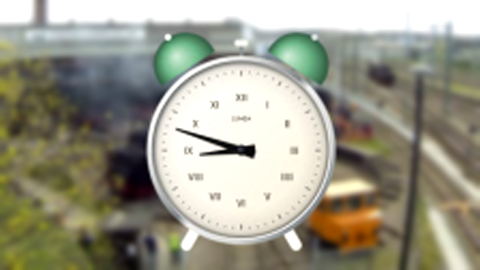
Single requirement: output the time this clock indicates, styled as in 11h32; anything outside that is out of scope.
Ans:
8h48
